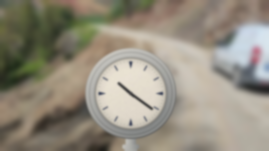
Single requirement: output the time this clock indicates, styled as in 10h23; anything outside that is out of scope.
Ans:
10h21
